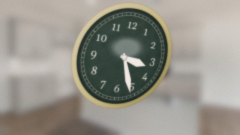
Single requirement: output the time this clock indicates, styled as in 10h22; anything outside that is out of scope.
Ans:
3h26
